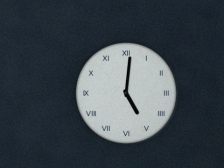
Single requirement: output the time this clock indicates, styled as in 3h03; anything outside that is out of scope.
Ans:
5h01
